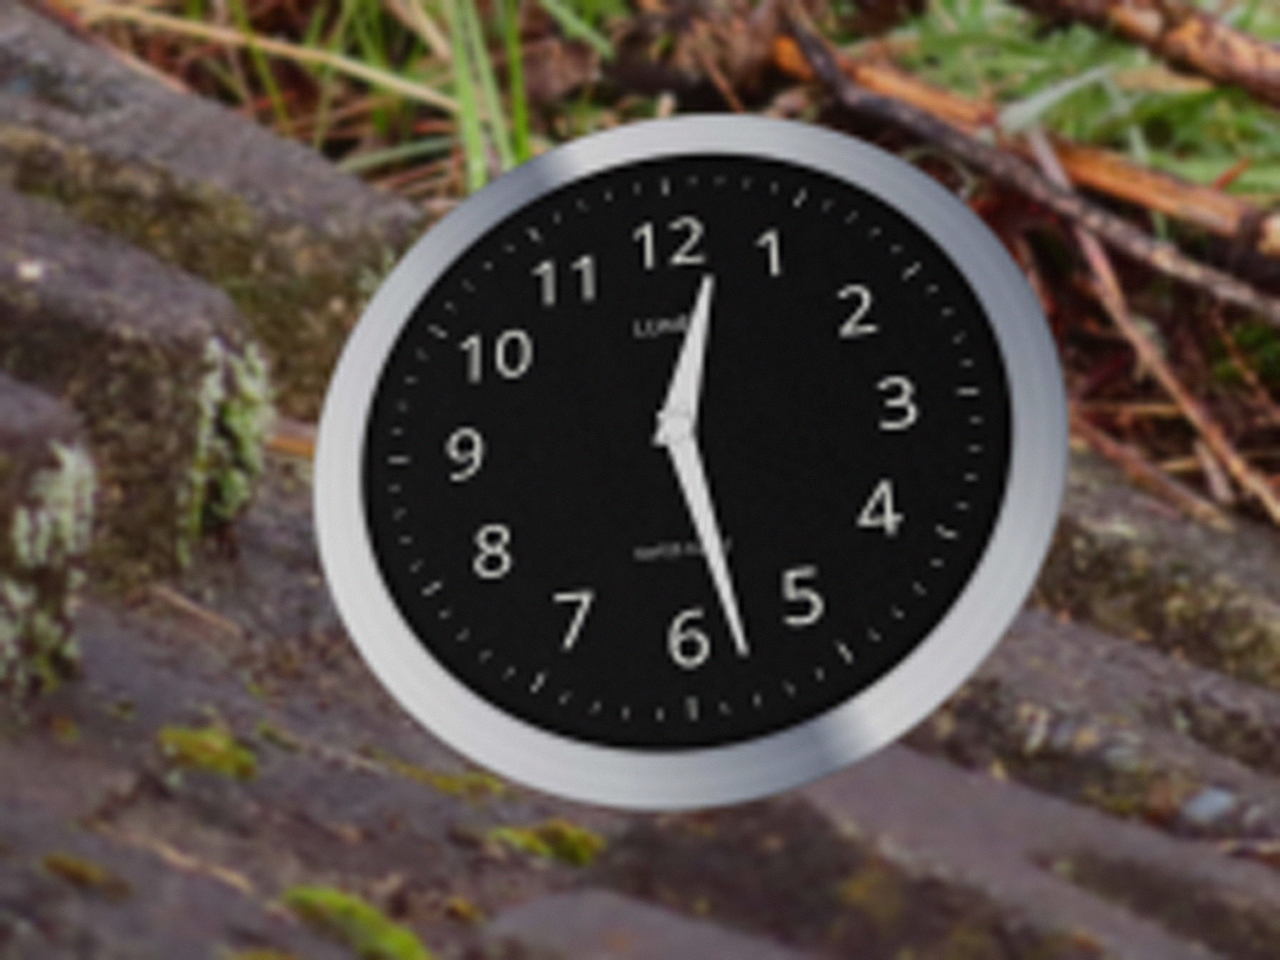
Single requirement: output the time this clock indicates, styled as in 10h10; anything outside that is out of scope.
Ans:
12h28
